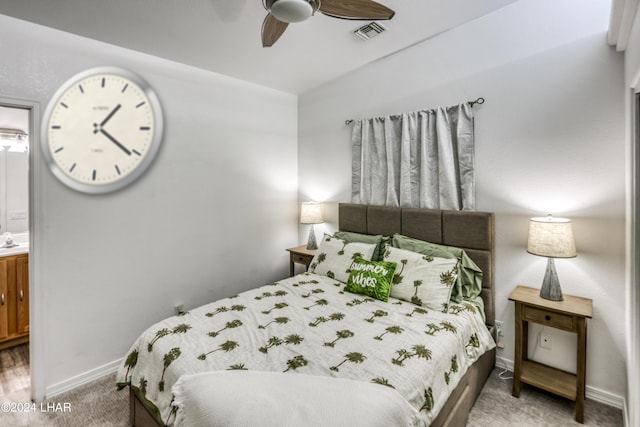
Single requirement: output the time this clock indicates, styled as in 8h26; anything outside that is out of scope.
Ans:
1h21
